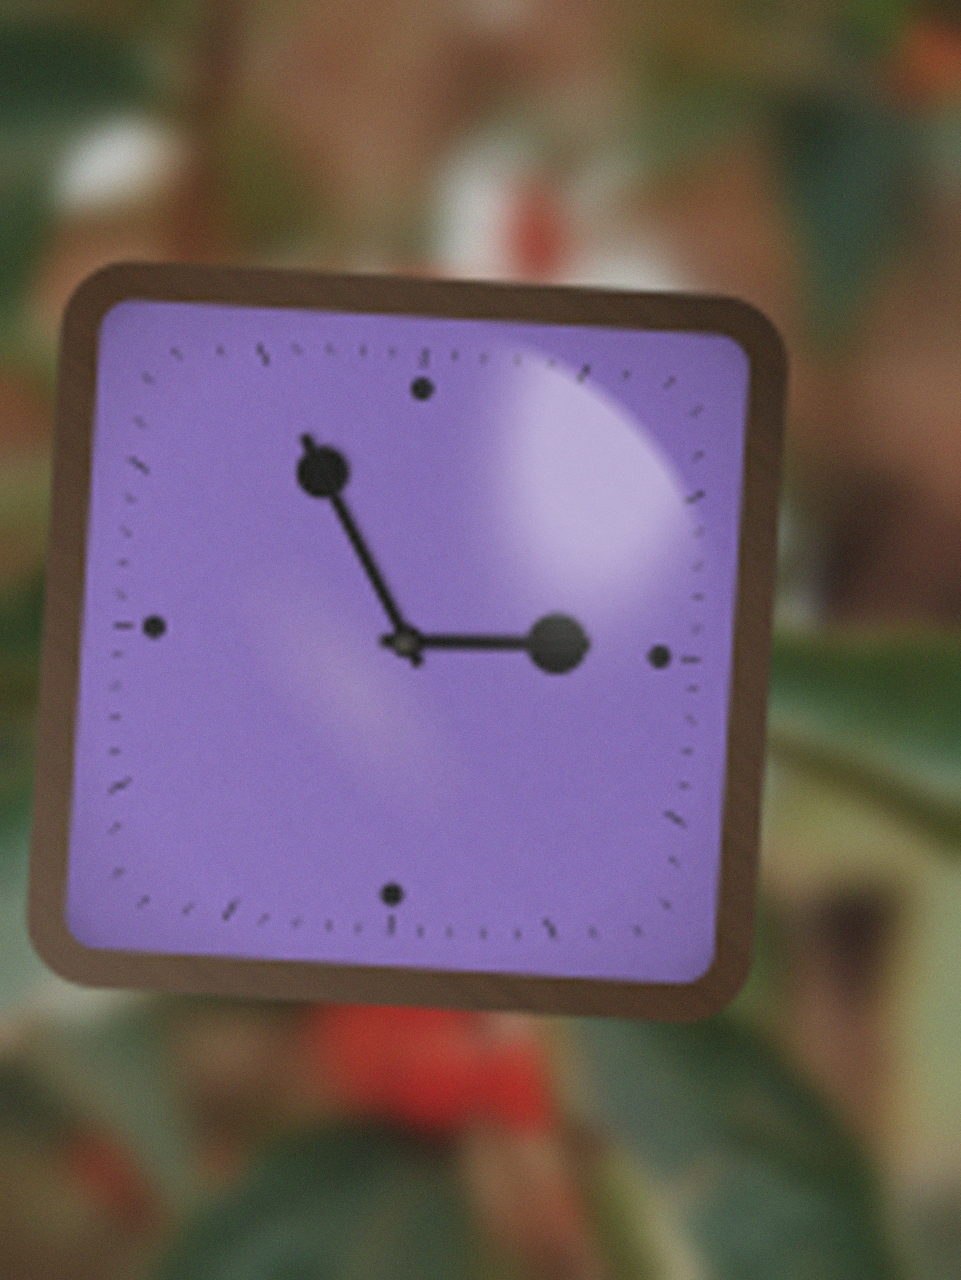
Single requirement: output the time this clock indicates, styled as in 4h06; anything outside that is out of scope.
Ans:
2h55
